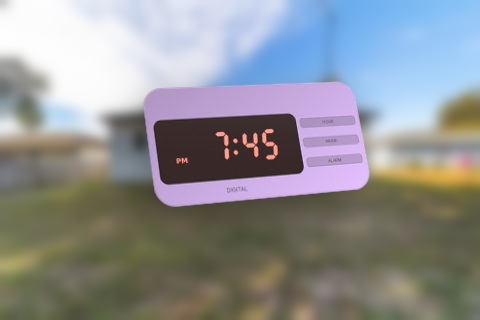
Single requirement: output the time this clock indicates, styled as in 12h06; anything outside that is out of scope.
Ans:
7h45
